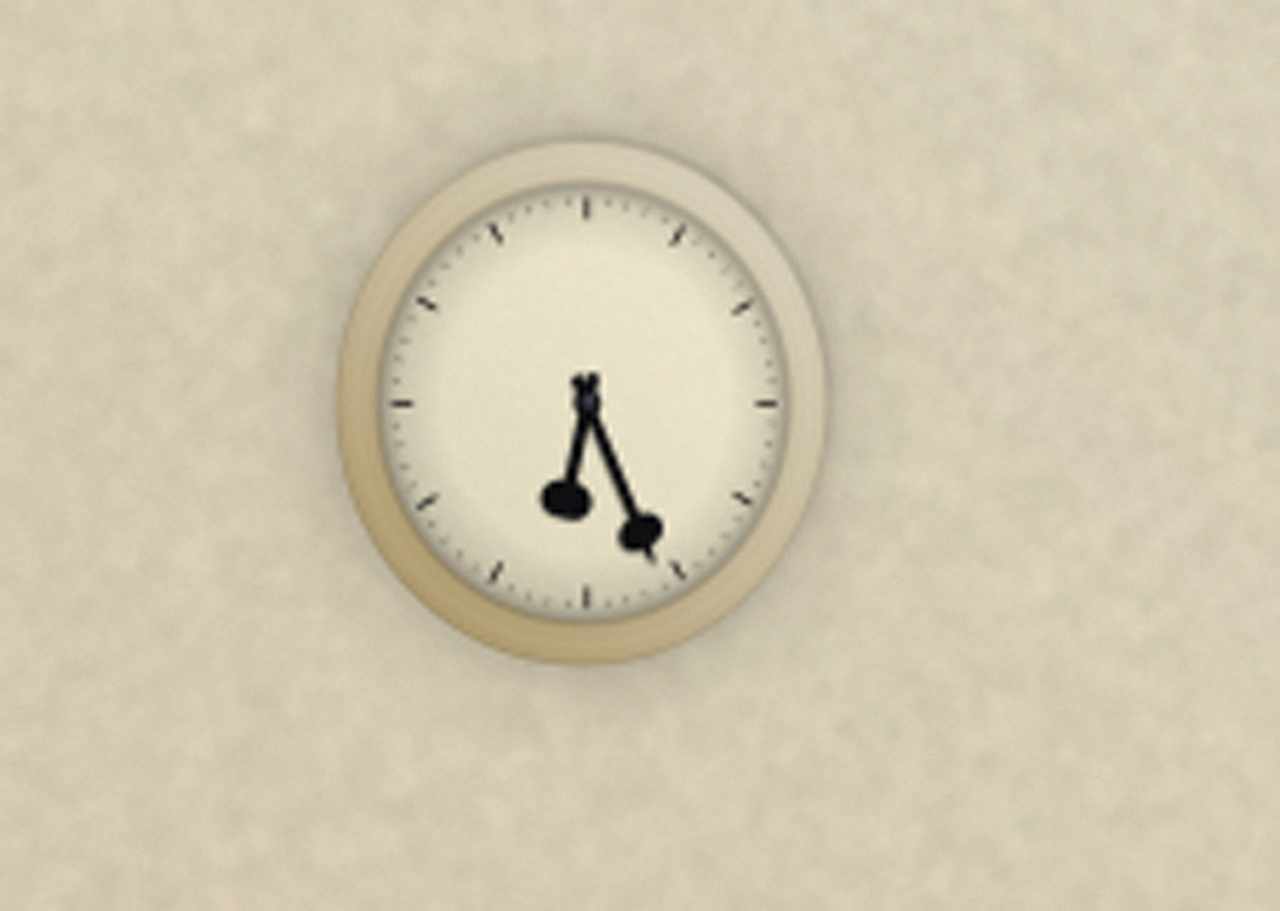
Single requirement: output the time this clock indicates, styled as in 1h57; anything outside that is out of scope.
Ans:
6h26
